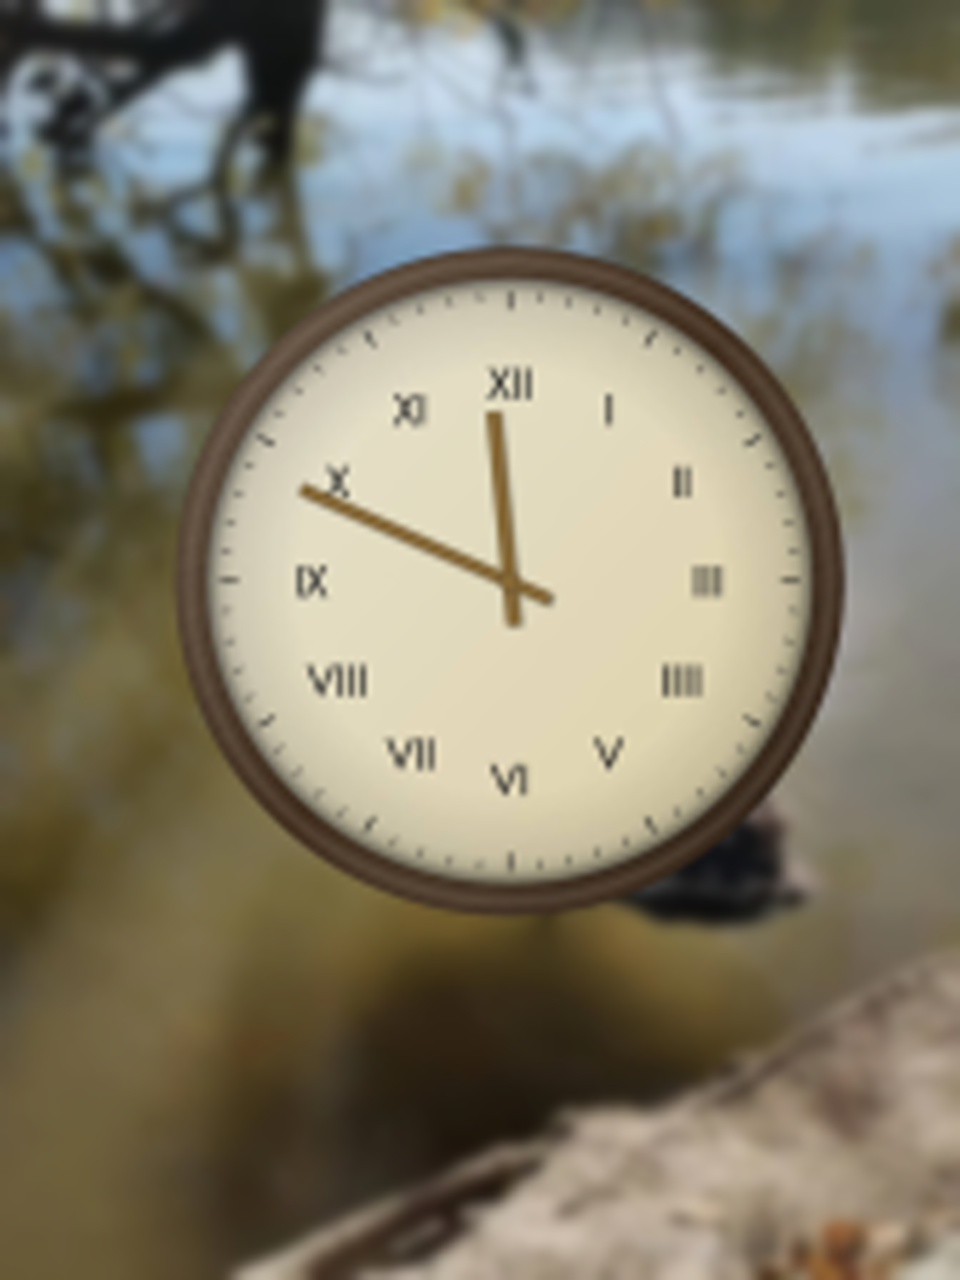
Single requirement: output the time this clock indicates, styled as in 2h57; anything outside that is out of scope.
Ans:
11h49
